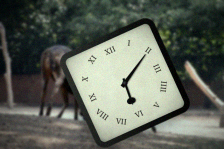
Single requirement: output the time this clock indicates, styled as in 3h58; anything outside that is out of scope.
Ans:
6h10
